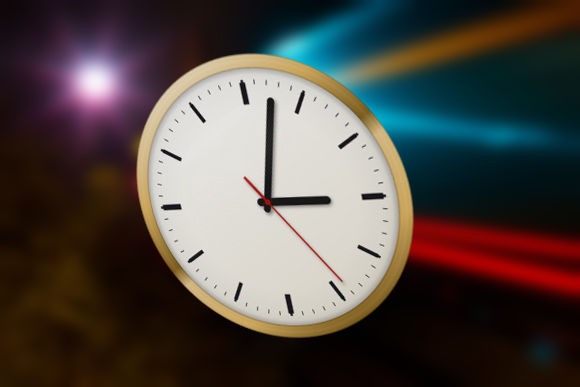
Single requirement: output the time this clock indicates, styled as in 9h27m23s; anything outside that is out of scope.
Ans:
3h02m24s
